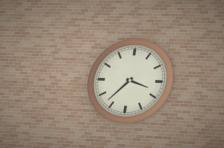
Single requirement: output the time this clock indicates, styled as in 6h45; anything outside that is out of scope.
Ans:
3h37
